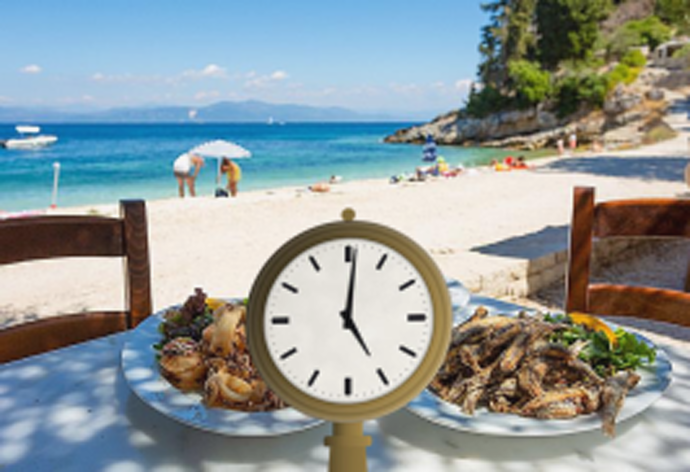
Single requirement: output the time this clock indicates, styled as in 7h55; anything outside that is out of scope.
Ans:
5h01
